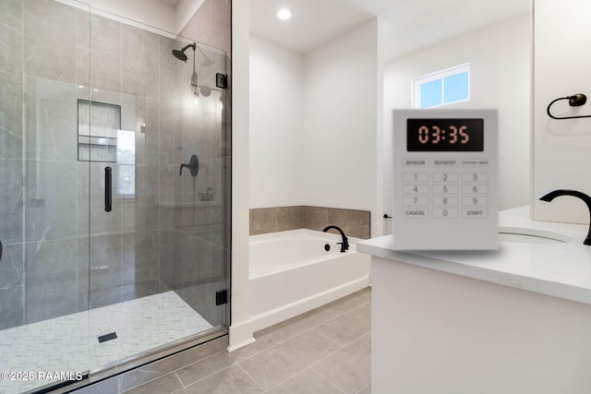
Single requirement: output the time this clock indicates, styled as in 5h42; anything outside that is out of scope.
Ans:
3h35
